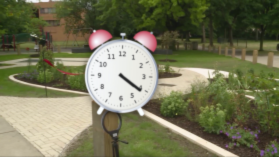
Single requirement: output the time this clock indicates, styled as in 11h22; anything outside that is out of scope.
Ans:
4h21
